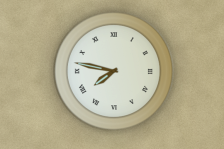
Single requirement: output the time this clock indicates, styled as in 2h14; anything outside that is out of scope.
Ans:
7h47
